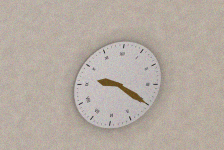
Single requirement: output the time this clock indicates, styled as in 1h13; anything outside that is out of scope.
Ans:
9h20
